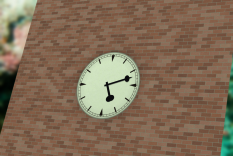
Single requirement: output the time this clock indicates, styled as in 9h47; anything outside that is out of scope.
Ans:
5h12
